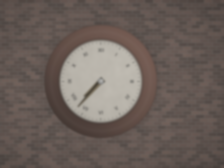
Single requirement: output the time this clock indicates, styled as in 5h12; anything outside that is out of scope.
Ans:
7h37
